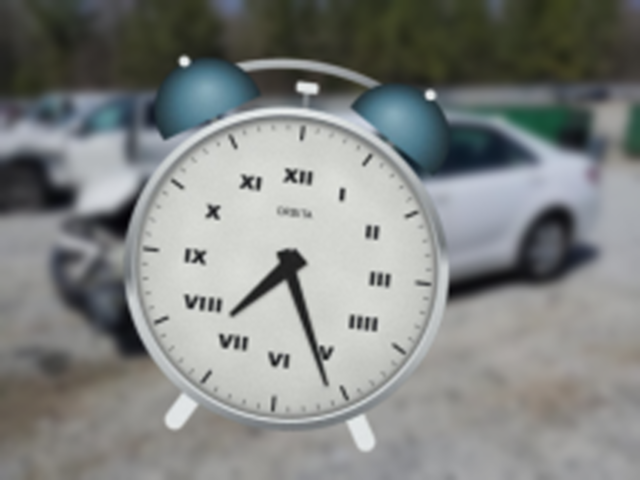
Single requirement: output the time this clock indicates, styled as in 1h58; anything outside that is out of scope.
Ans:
7h26
